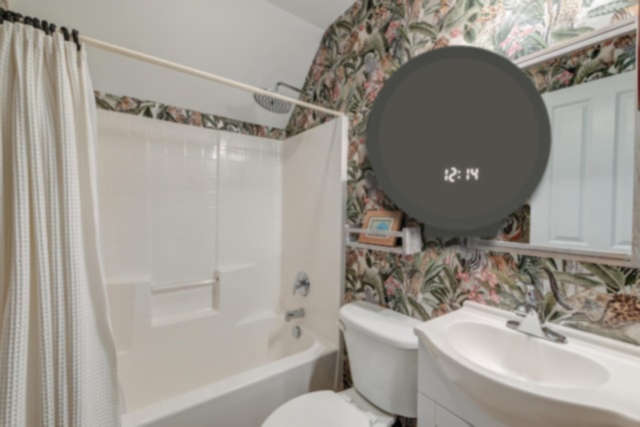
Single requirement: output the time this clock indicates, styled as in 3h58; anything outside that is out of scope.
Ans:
12h14
